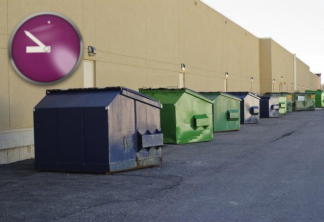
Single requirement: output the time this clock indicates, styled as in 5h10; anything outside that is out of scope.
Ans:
8h51
